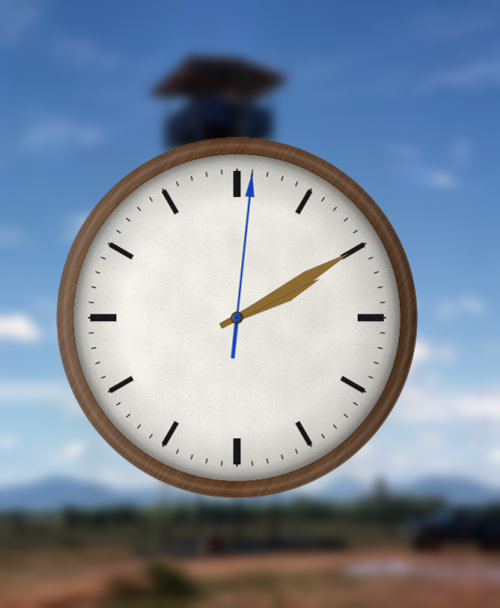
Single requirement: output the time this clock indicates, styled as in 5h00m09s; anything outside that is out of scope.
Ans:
2h10m01s
